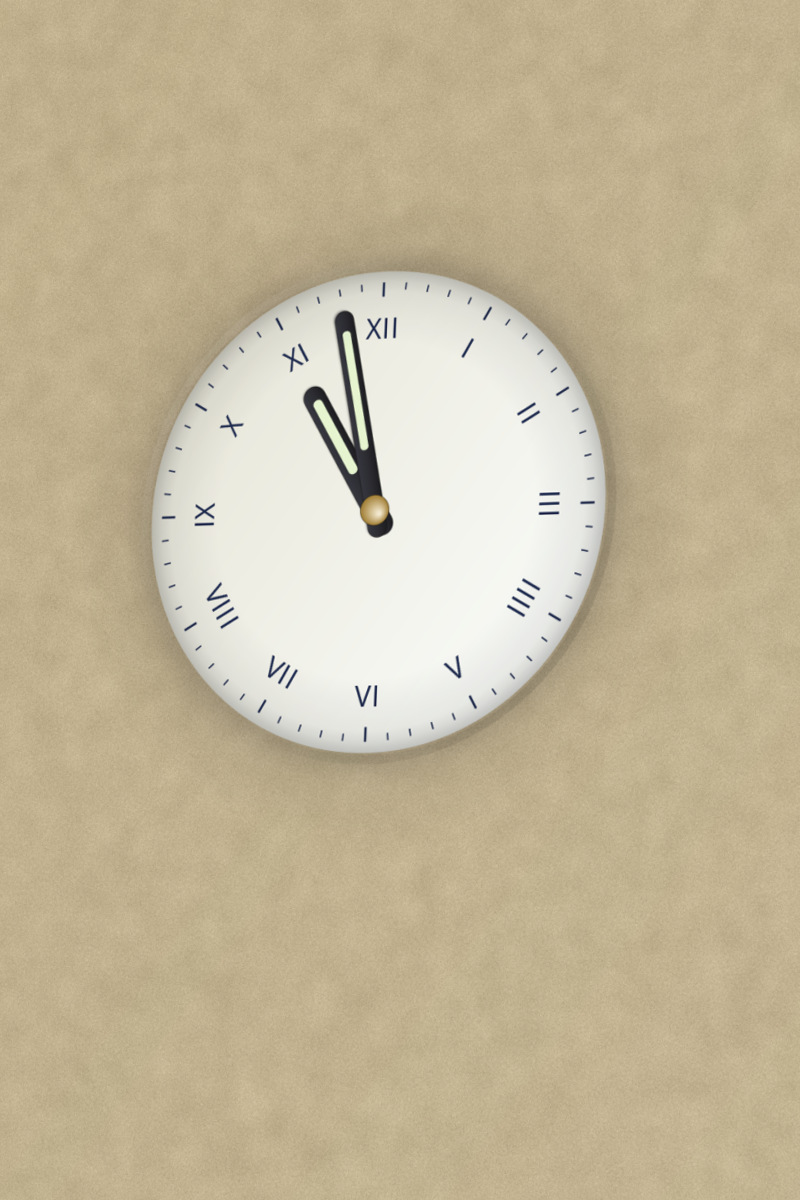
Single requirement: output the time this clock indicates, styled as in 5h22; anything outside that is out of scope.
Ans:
10h58
